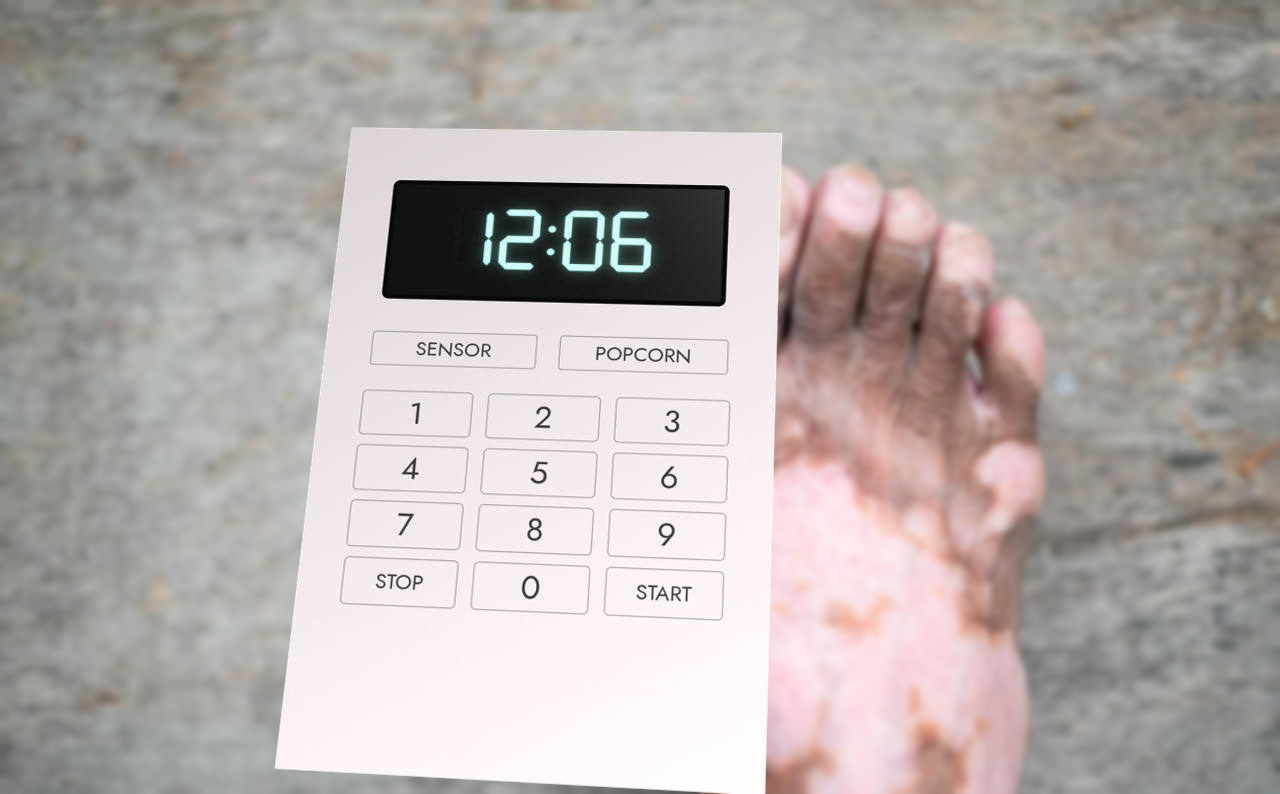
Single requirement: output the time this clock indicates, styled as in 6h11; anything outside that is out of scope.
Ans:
12h06
